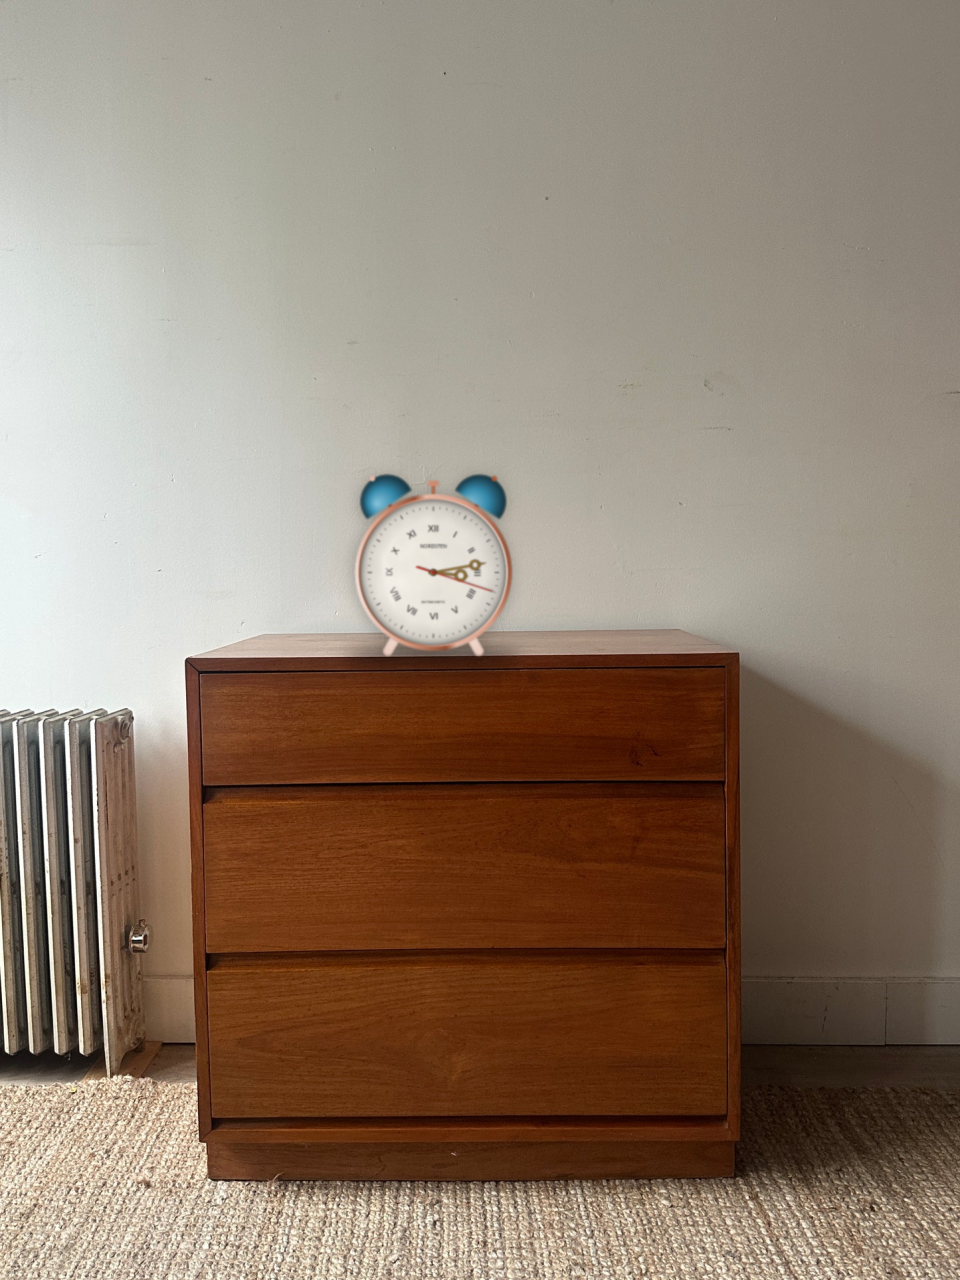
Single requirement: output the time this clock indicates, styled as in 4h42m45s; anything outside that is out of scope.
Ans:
3h13m18s
